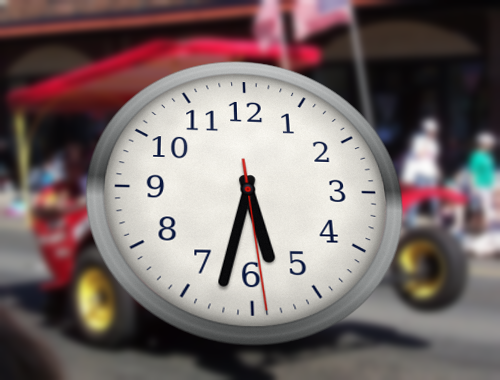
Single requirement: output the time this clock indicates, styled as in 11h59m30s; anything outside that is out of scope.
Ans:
5h32m29s
